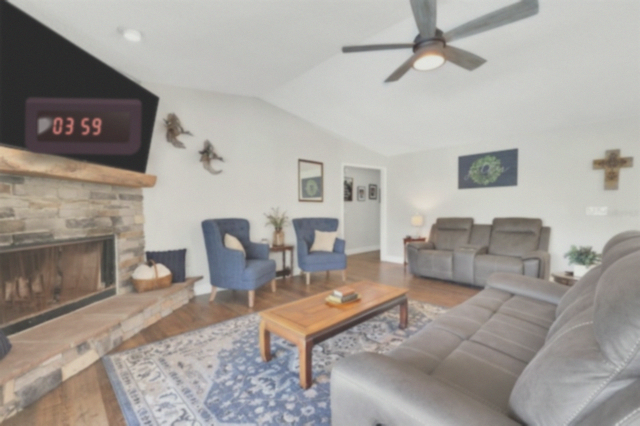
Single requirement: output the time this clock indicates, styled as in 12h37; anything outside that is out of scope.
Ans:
3h59
